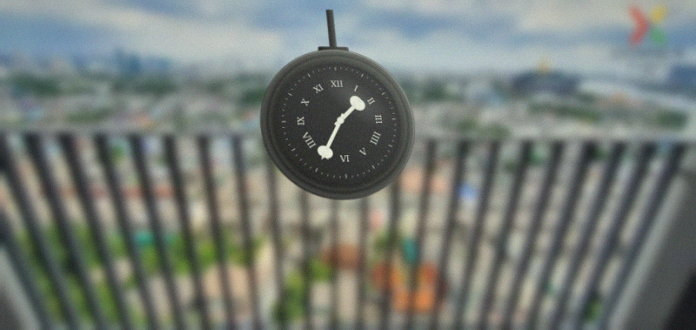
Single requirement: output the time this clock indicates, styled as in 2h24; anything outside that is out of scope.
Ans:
1h35
